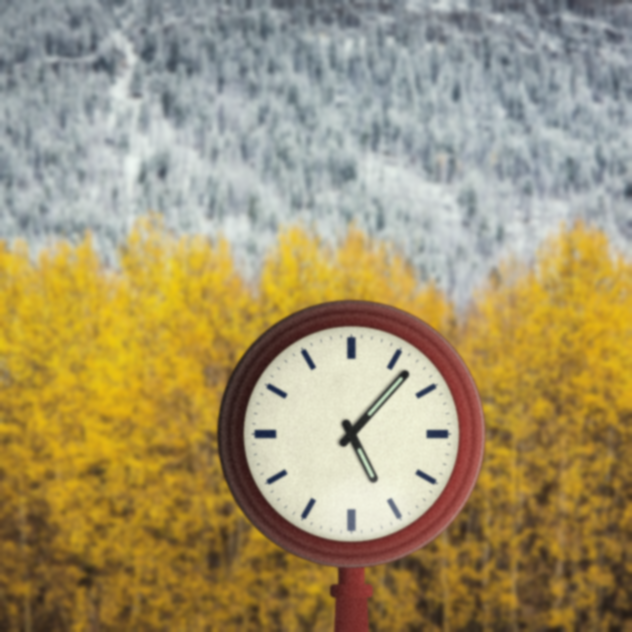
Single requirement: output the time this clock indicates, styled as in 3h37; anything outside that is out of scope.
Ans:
5h07
